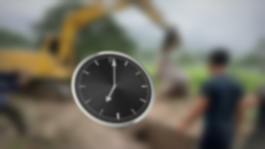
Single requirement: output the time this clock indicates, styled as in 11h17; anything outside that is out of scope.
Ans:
7h01
